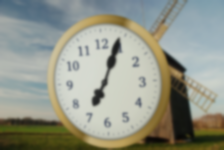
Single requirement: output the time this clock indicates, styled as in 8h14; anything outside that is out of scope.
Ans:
7h04
